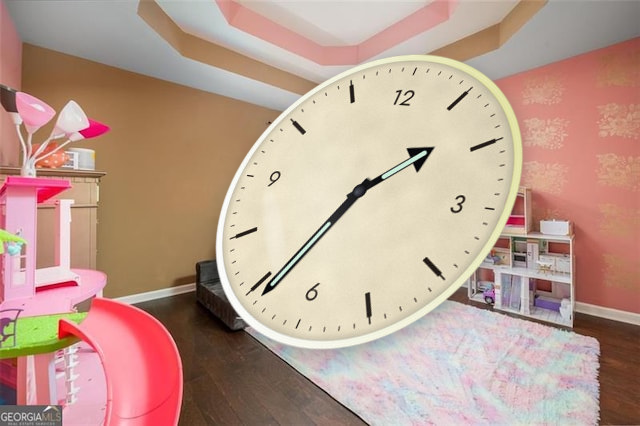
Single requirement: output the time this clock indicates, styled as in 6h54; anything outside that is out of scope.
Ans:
1h34
